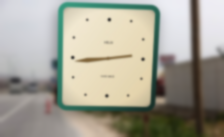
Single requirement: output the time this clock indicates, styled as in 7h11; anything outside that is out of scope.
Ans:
2h44
